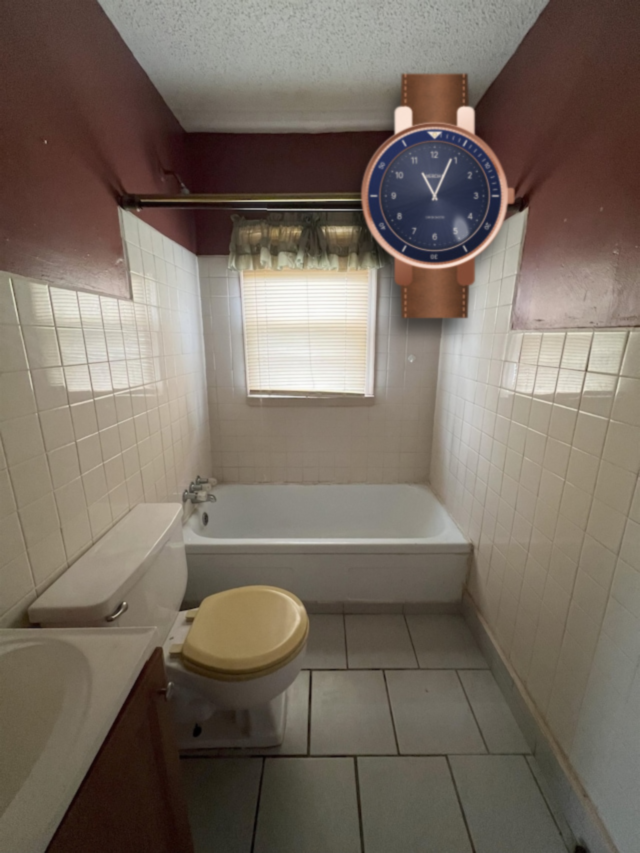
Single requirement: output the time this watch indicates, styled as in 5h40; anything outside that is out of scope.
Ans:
11h04
